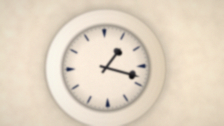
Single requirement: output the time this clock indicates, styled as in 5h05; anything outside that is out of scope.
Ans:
1h18
